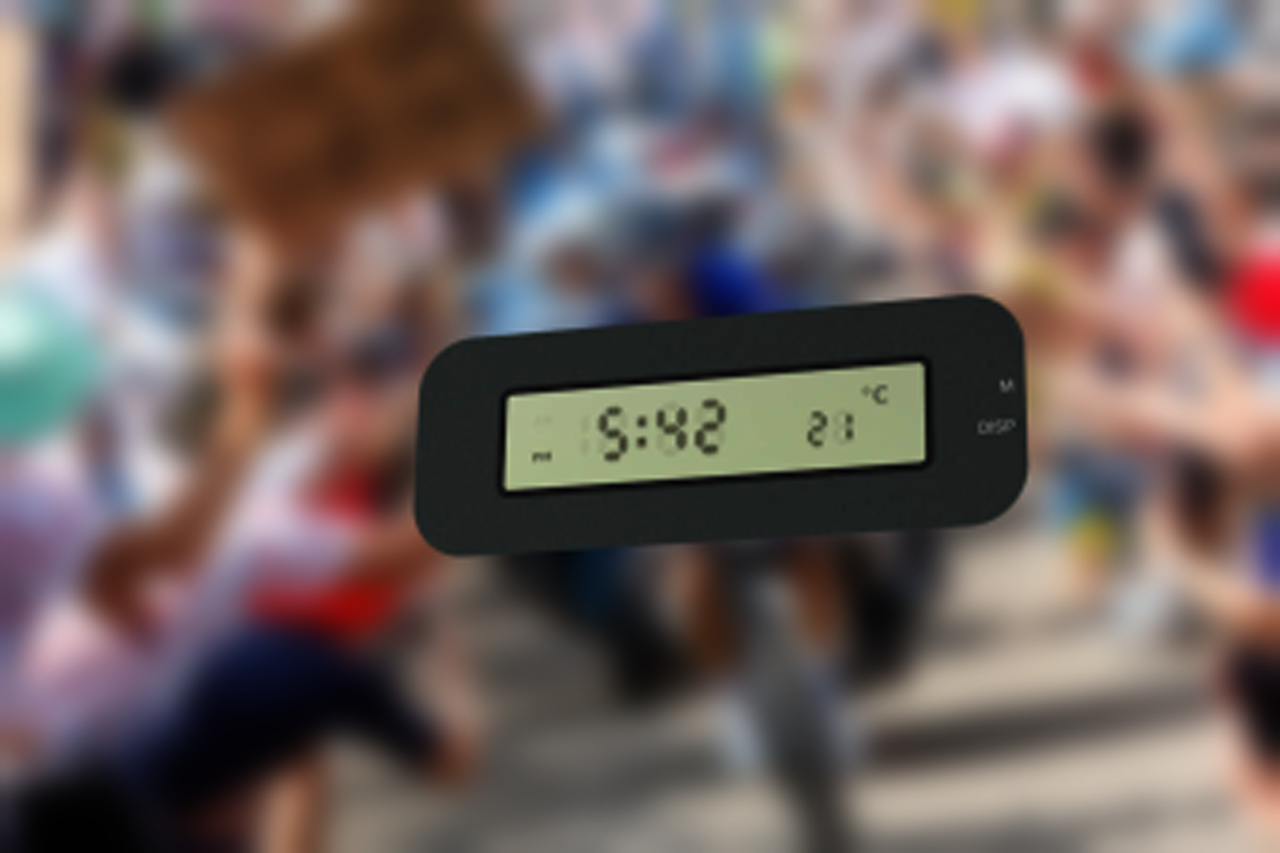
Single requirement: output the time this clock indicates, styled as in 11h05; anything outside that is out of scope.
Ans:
5h42
